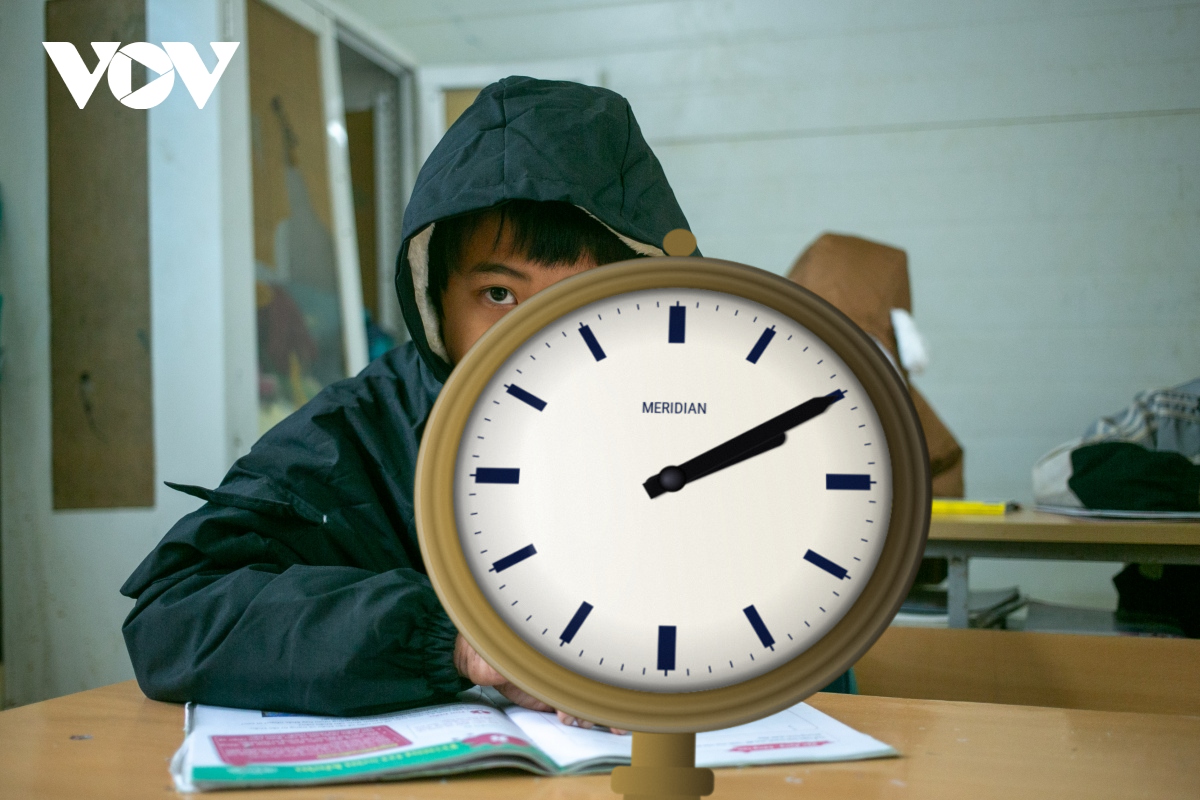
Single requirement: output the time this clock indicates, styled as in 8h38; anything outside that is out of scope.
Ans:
2h10
